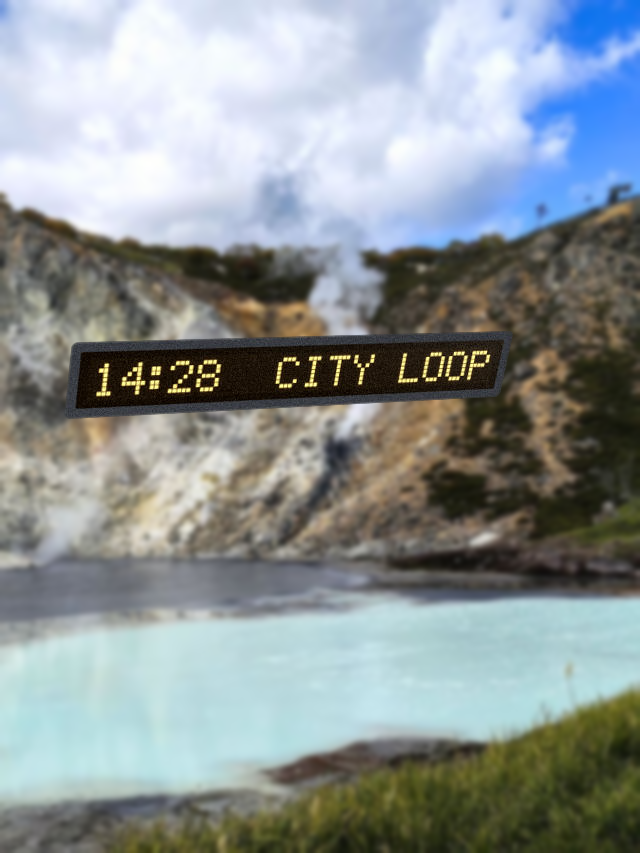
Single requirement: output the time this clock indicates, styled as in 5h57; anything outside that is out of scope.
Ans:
14h28
